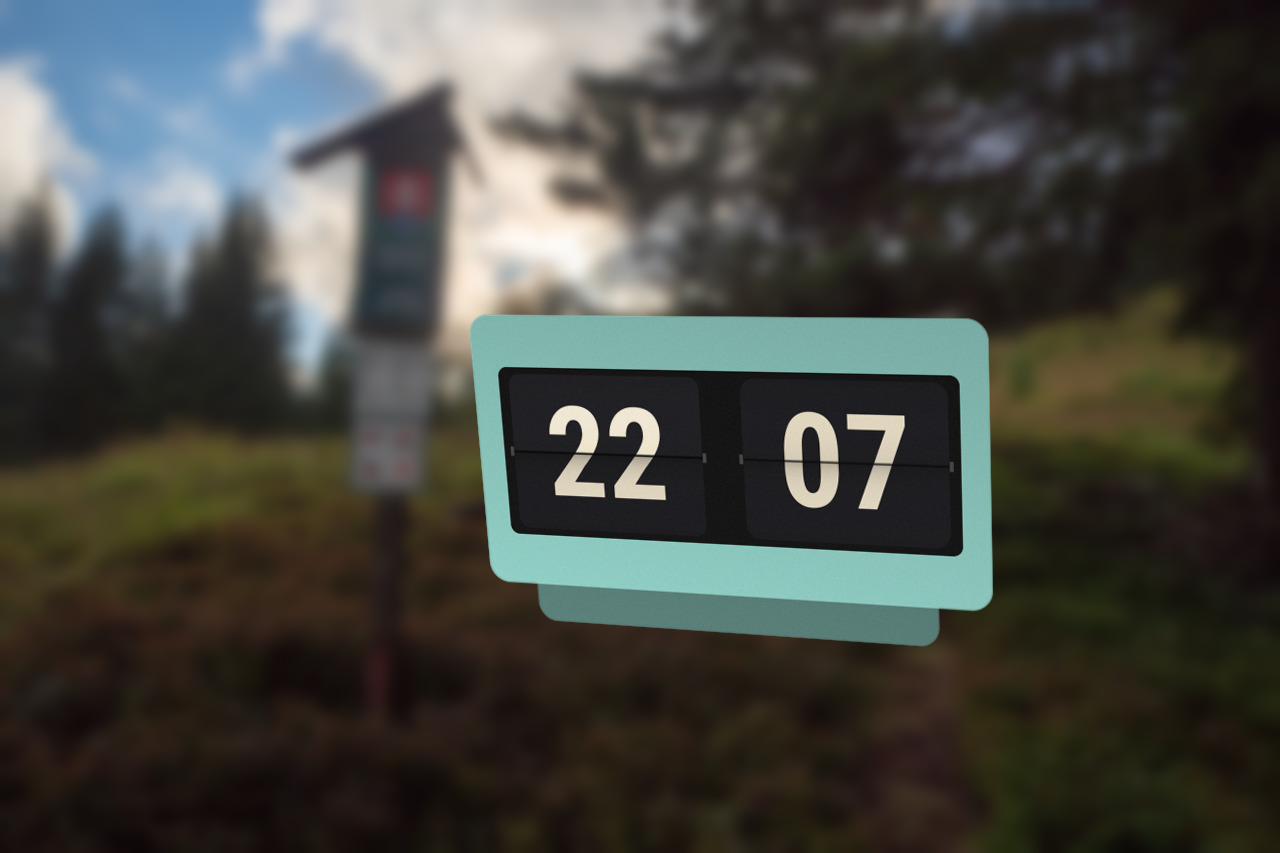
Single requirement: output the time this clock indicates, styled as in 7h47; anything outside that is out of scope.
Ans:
22h07
